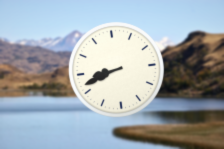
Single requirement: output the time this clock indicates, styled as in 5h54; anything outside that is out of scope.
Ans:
8h42
